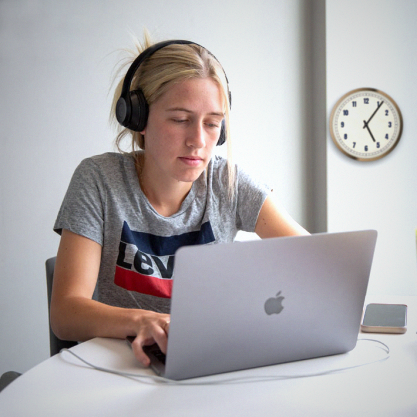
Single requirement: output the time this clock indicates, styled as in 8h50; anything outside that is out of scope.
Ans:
5h06
